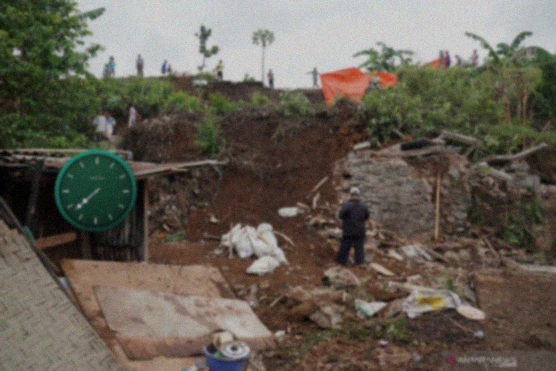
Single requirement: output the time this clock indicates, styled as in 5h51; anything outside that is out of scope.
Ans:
7h38
